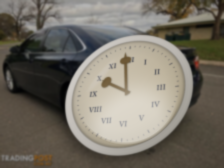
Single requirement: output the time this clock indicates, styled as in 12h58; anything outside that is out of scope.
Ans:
9h59
